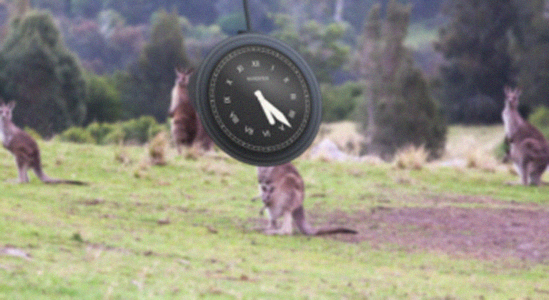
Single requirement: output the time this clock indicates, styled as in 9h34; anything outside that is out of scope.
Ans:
5h23
